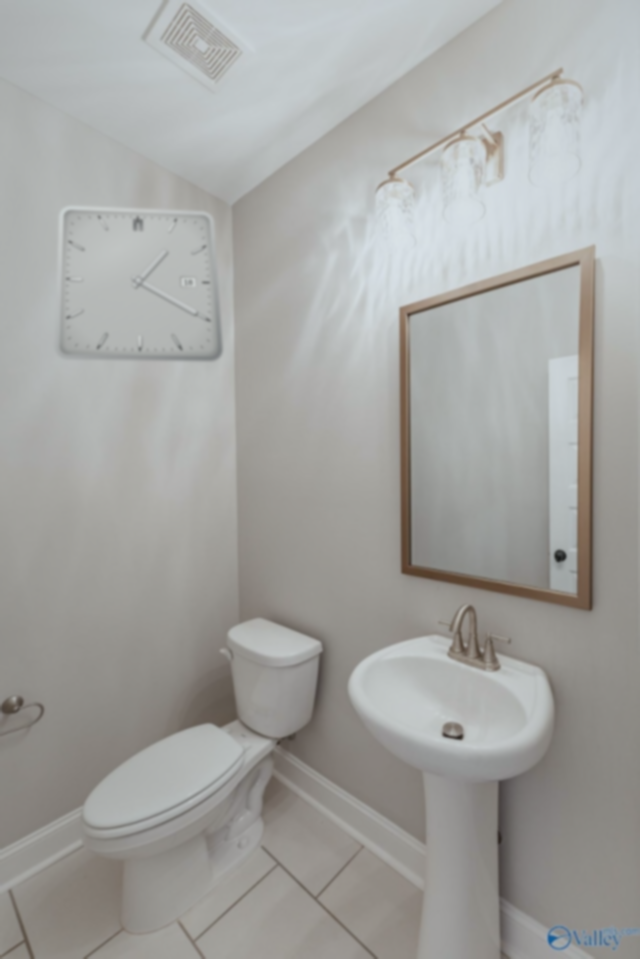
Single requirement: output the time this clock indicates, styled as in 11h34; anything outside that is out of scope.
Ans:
1h20
